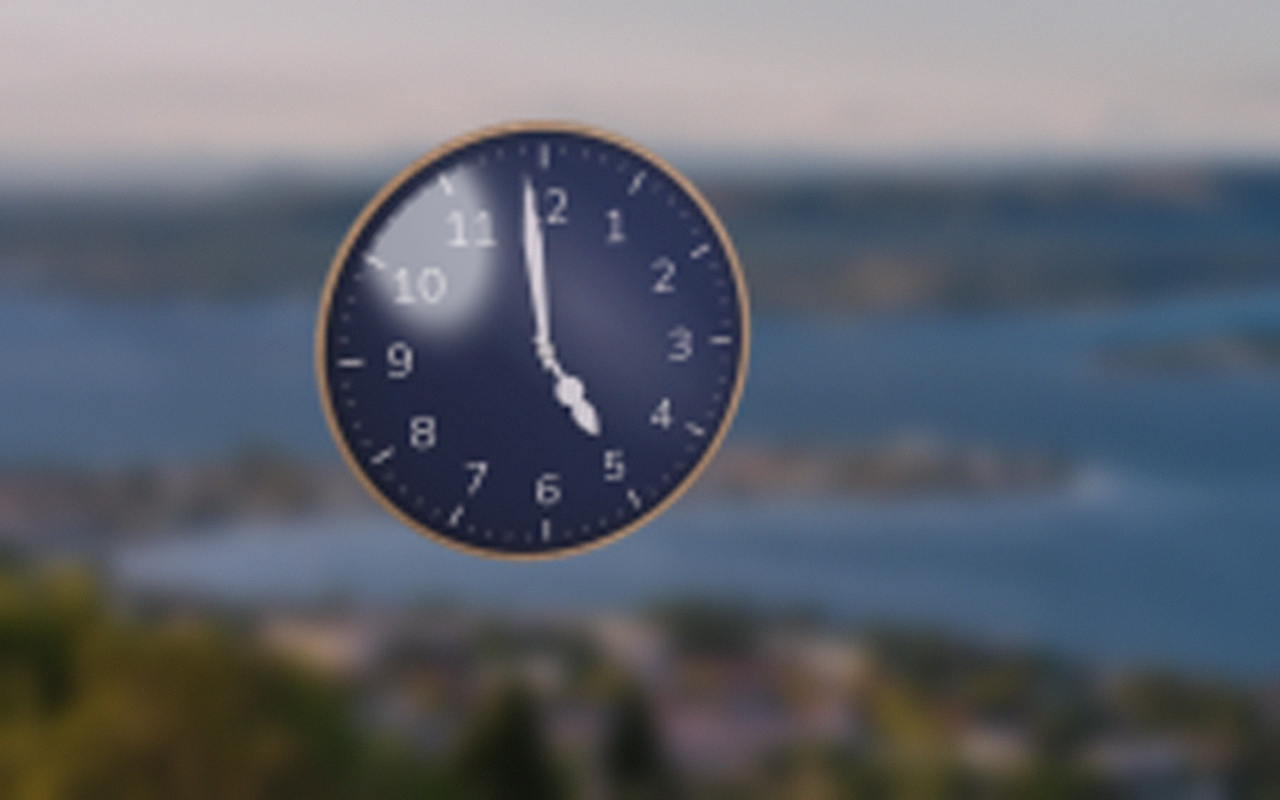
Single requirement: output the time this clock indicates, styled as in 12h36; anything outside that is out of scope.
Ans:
4h59
